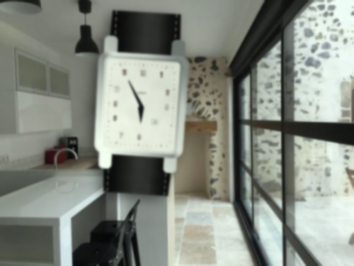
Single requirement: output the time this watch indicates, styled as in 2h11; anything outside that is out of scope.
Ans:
5h55
